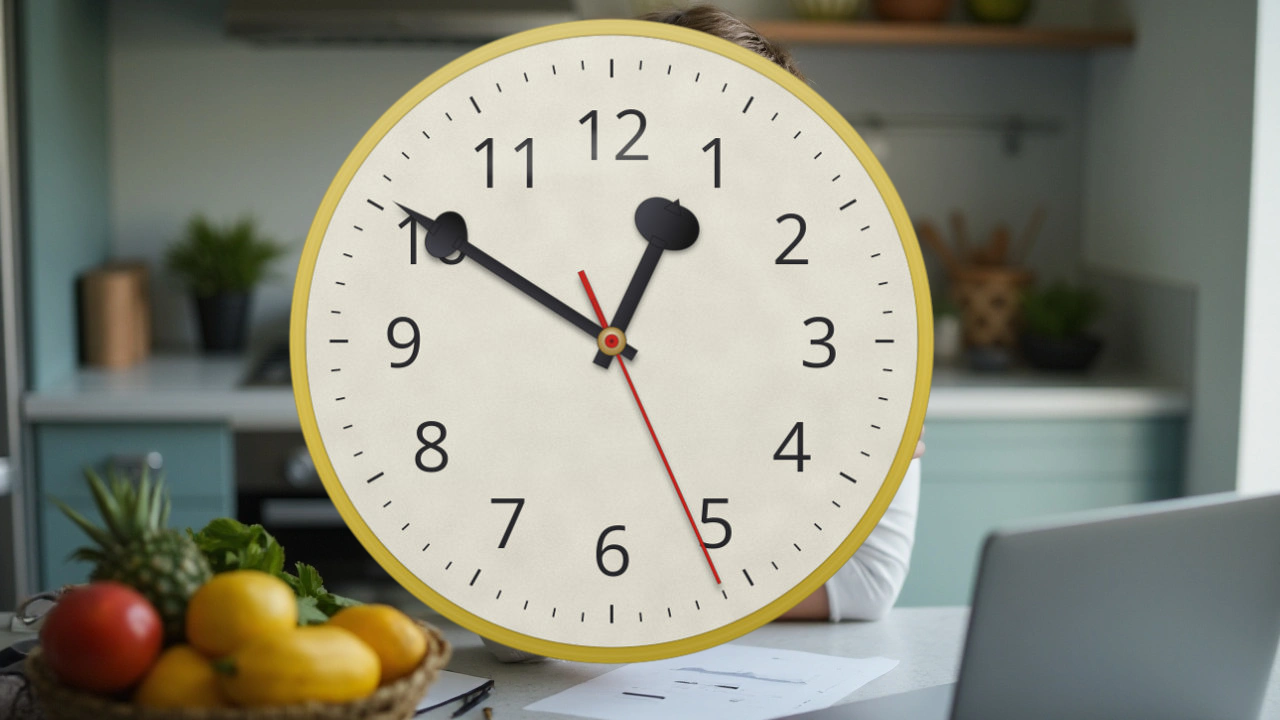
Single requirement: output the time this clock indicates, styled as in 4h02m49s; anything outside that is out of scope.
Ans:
12h50m26s
